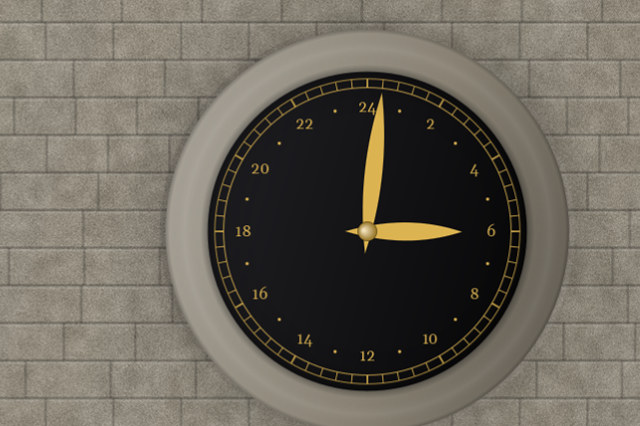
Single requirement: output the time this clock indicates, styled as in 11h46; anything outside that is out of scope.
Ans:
6h01
